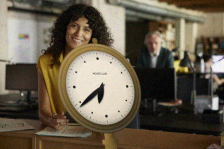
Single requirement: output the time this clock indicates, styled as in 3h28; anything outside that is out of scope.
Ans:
6h39
